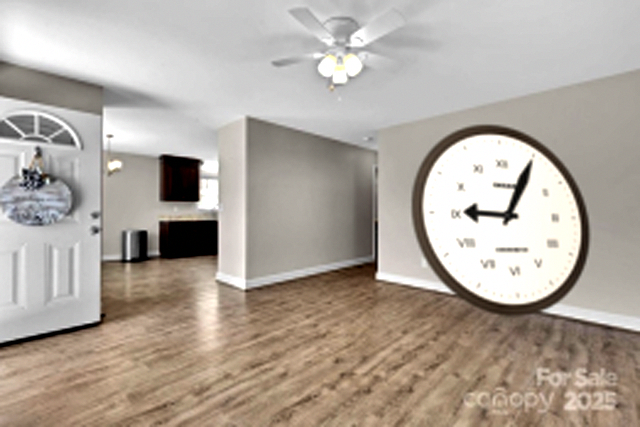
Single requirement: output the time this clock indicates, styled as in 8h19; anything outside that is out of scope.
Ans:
9h05
